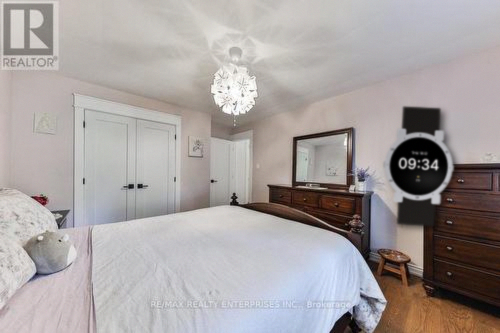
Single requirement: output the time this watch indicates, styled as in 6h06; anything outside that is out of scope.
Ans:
9h34
